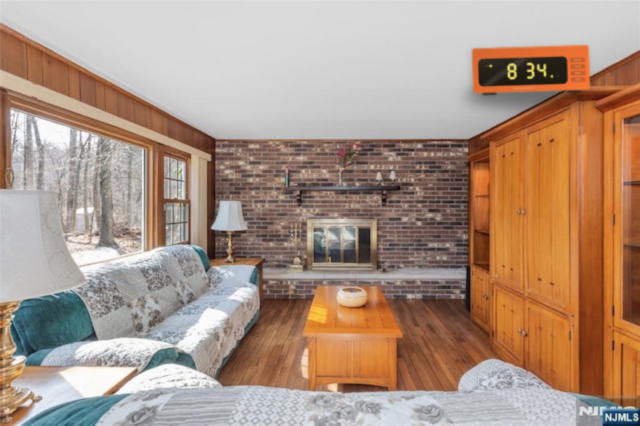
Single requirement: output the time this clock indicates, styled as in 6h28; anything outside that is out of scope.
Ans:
8h34
